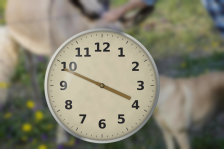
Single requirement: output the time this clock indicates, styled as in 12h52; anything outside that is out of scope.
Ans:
3h49
